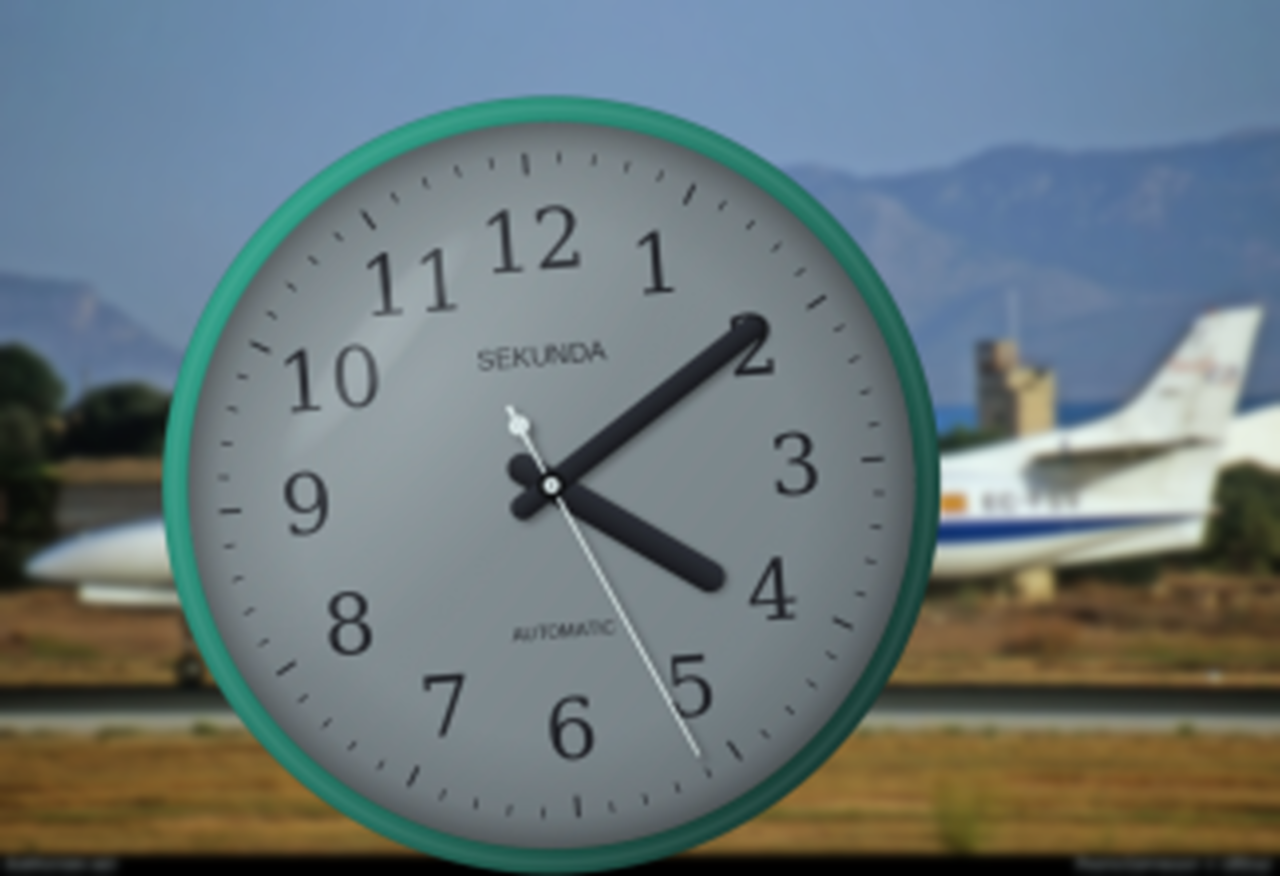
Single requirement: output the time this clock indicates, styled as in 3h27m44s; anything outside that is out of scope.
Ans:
4h09m26s
